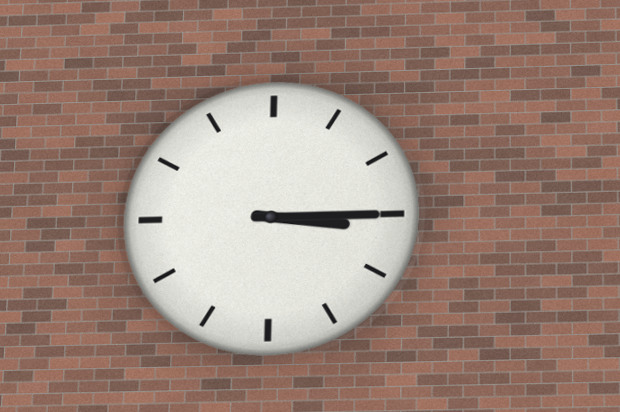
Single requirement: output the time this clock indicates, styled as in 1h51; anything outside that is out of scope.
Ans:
3h15
